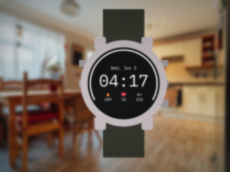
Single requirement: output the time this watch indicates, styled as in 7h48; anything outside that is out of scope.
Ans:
4h17
